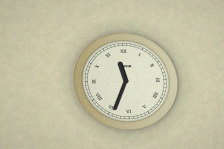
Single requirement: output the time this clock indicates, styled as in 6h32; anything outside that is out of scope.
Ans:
11h34
